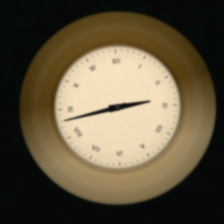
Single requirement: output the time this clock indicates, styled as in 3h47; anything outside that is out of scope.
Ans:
2h43
